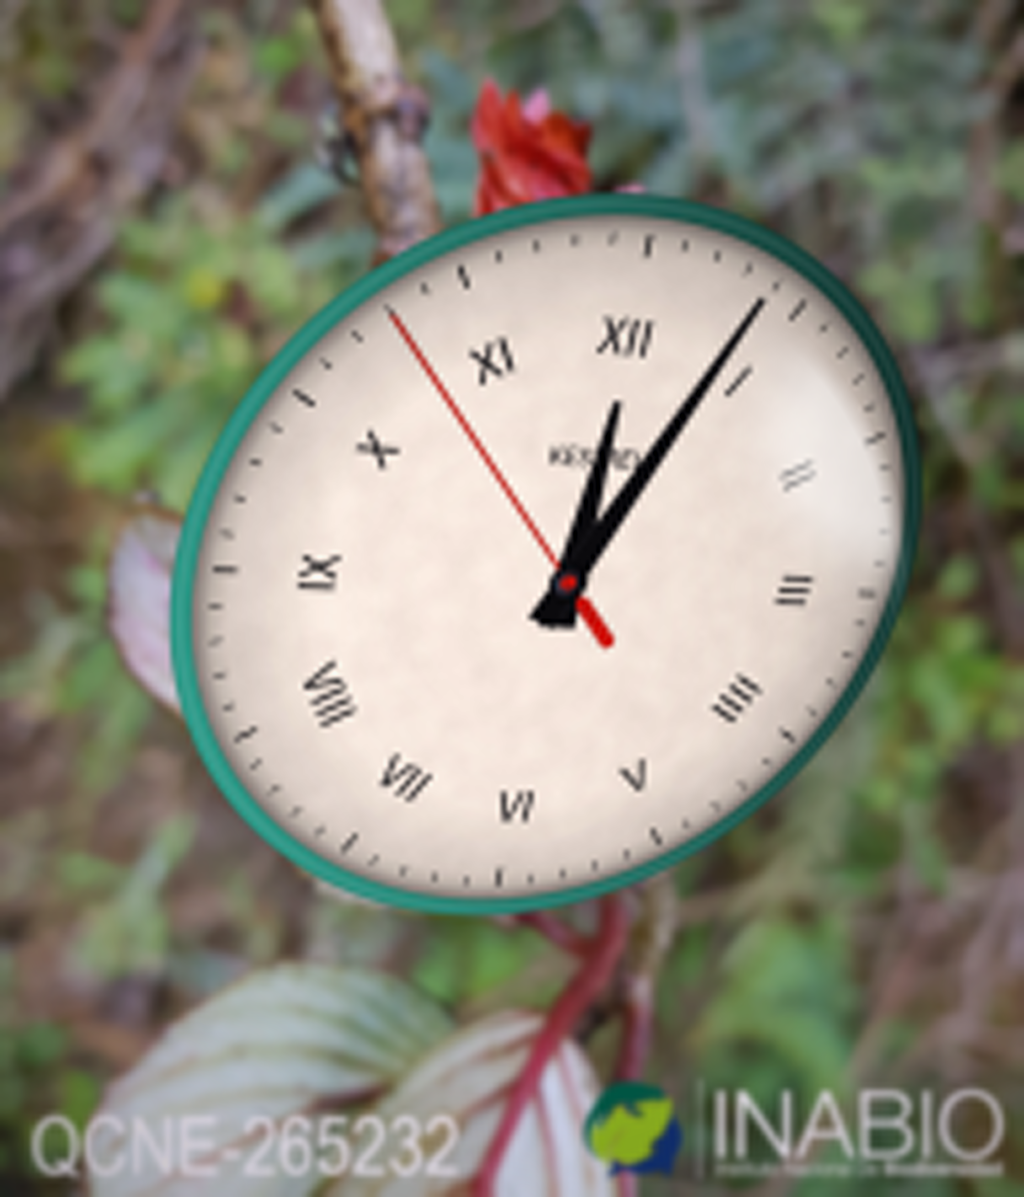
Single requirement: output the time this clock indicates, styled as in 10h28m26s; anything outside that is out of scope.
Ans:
12h03m53s
